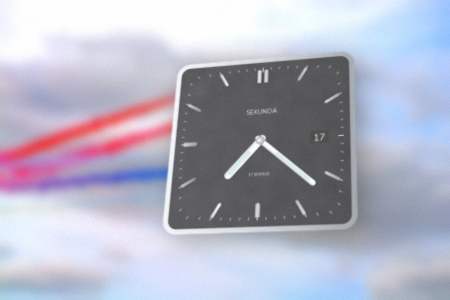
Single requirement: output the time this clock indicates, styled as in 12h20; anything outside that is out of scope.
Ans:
7h22
